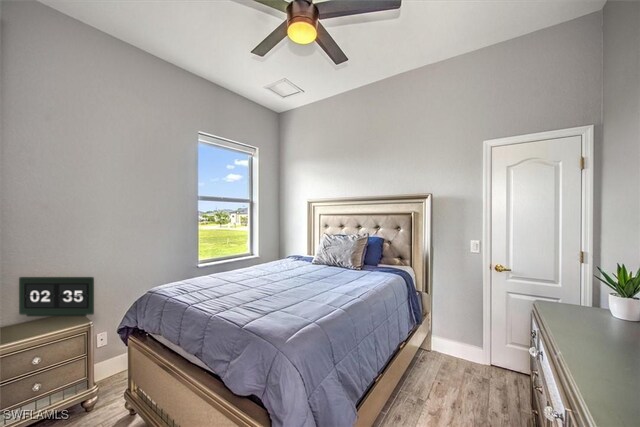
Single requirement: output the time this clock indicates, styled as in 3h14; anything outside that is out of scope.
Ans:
2h35
